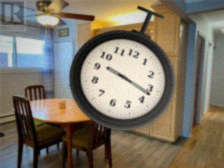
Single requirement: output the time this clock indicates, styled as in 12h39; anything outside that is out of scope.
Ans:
9h17
